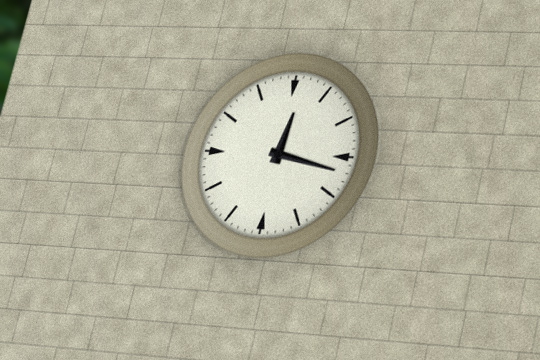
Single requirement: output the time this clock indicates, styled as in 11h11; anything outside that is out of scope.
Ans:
12h17
